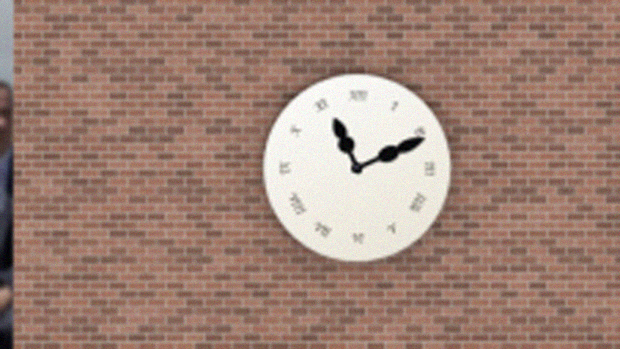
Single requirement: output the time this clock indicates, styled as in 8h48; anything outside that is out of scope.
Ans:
11h11
